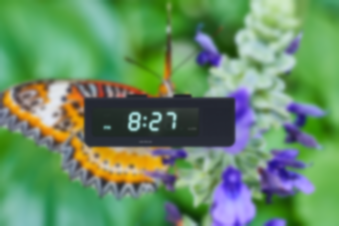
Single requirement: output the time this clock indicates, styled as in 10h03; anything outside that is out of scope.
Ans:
8h27
